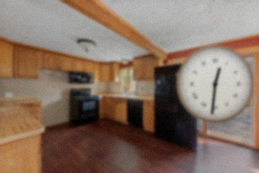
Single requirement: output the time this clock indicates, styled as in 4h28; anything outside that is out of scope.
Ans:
12h31
